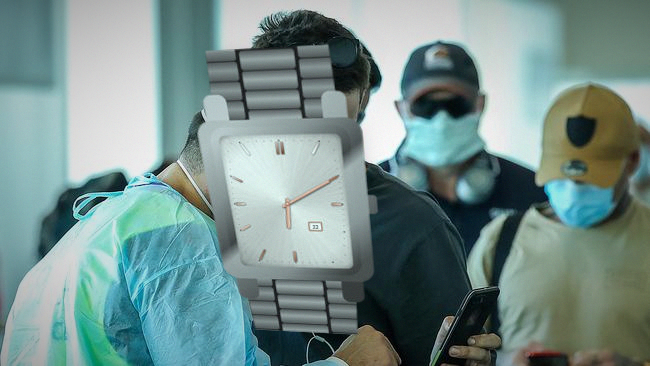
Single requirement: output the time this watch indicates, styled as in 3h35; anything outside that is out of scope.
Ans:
6h10
